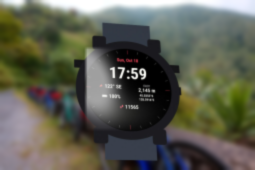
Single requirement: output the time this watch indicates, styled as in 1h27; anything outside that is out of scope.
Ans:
17h59
